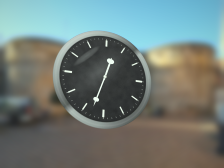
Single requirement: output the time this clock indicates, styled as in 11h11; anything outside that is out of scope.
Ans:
12h33
